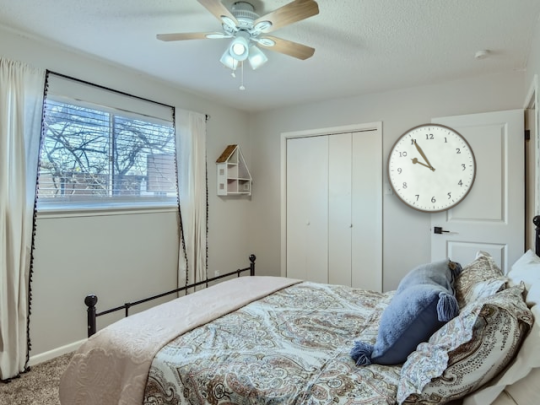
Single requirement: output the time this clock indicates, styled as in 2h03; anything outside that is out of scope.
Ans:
9h55
